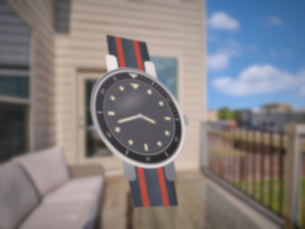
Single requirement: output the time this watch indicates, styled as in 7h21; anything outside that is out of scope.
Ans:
3h42
